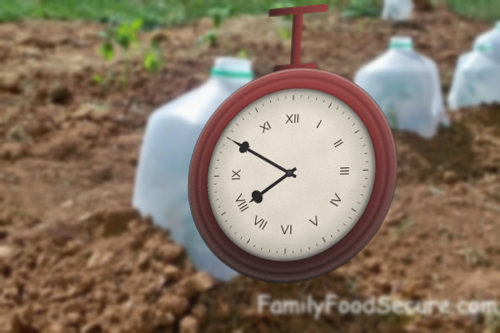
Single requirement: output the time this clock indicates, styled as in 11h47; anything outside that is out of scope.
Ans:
7h50
